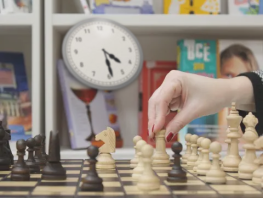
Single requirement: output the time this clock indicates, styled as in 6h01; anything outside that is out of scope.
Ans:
4h29
